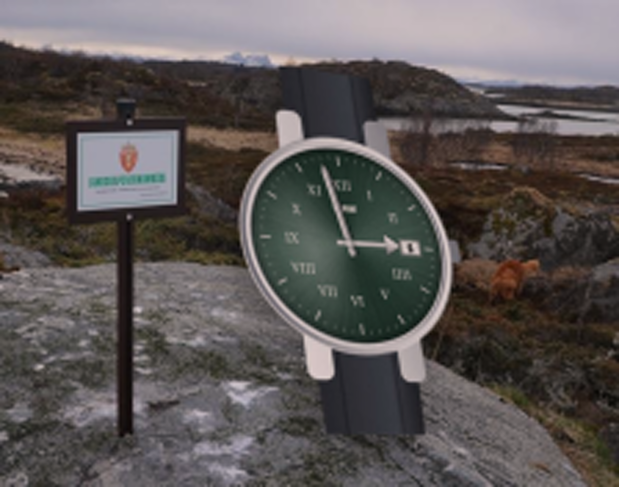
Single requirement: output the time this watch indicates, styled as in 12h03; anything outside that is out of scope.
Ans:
2h58
